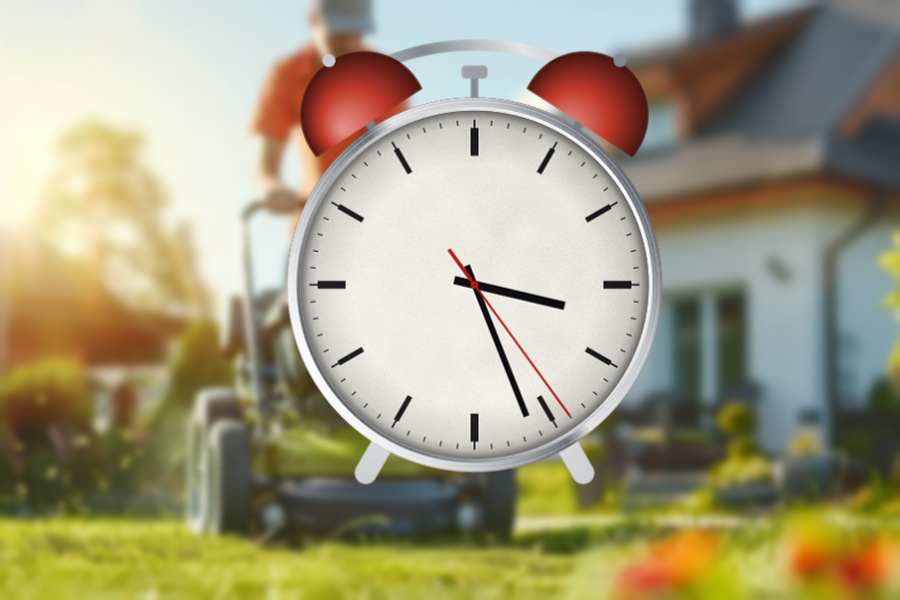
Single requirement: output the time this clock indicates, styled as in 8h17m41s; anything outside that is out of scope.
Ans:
3h26m24s
